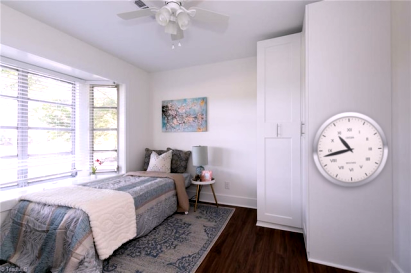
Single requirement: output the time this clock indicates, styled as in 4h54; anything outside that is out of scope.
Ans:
10h43
